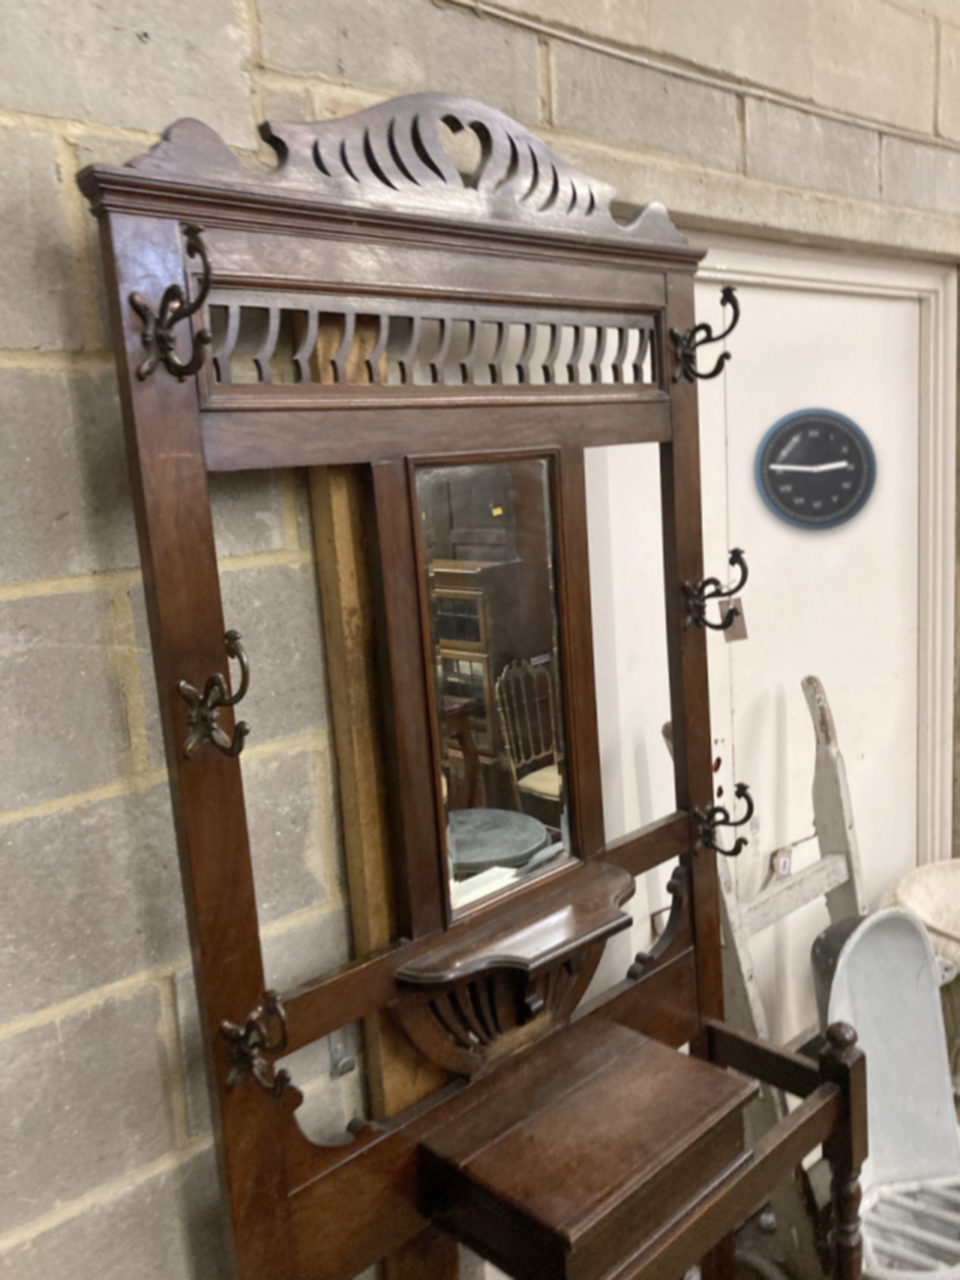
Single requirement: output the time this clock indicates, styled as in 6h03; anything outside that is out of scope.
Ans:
2h46
